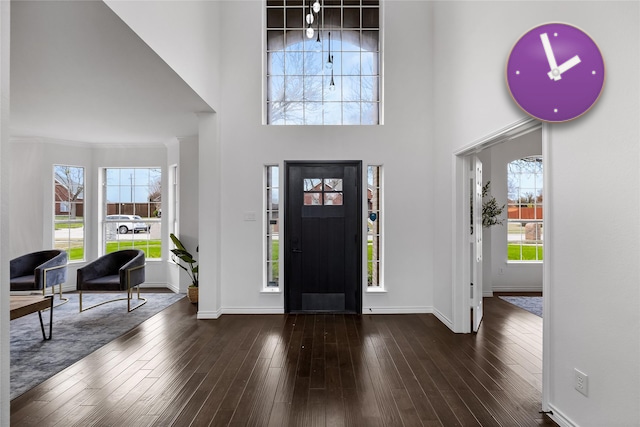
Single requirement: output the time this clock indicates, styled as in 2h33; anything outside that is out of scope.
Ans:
1h57
